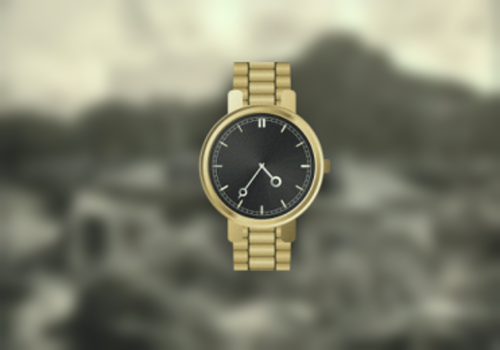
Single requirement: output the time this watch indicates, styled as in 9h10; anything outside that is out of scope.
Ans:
4h36
